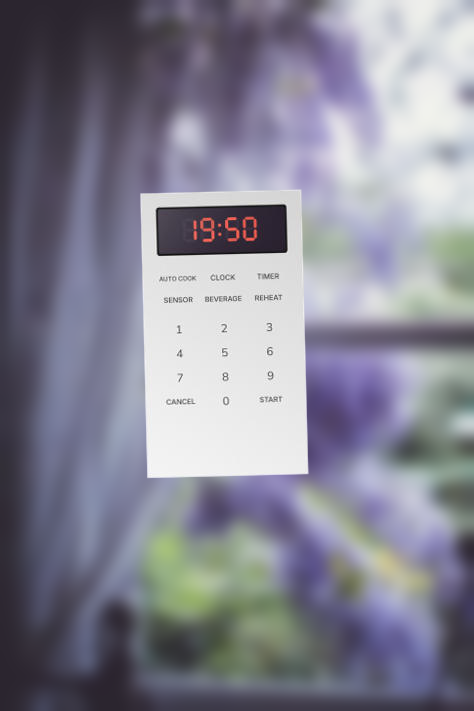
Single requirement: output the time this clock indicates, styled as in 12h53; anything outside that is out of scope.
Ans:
19h50
